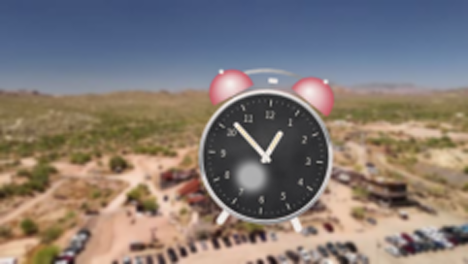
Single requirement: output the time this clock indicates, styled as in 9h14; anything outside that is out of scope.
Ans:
12h52
